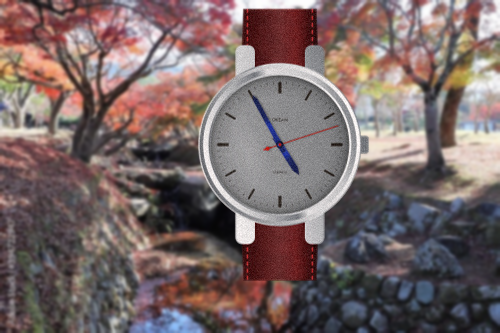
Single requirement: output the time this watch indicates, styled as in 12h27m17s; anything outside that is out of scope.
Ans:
4h55m12s
